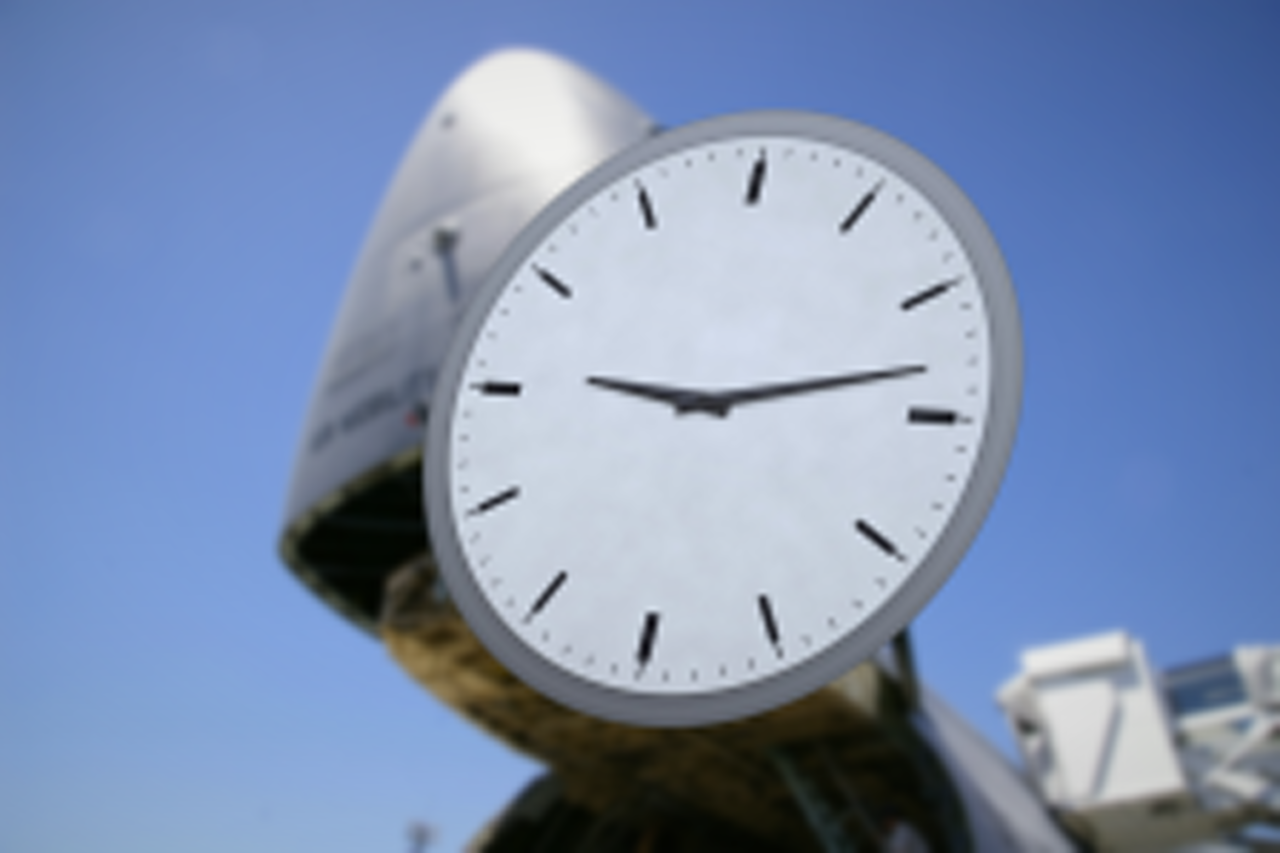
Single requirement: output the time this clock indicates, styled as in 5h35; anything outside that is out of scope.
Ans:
9h13
